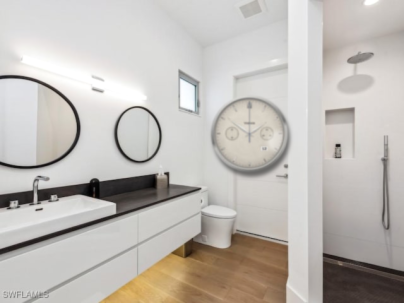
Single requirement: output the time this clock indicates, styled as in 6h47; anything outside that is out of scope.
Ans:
1h51
